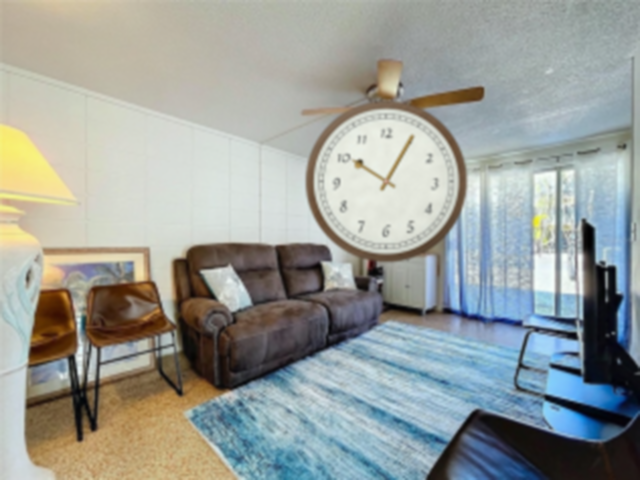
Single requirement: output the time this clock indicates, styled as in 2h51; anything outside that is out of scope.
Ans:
10h05
